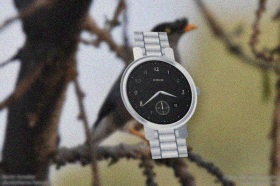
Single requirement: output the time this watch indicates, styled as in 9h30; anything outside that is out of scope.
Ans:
3h39
